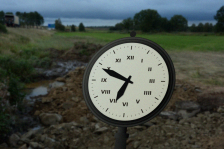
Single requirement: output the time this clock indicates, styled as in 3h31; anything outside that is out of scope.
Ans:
6h49
